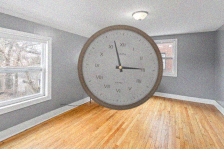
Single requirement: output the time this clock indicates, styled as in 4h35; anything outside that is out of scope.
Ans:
2h57
